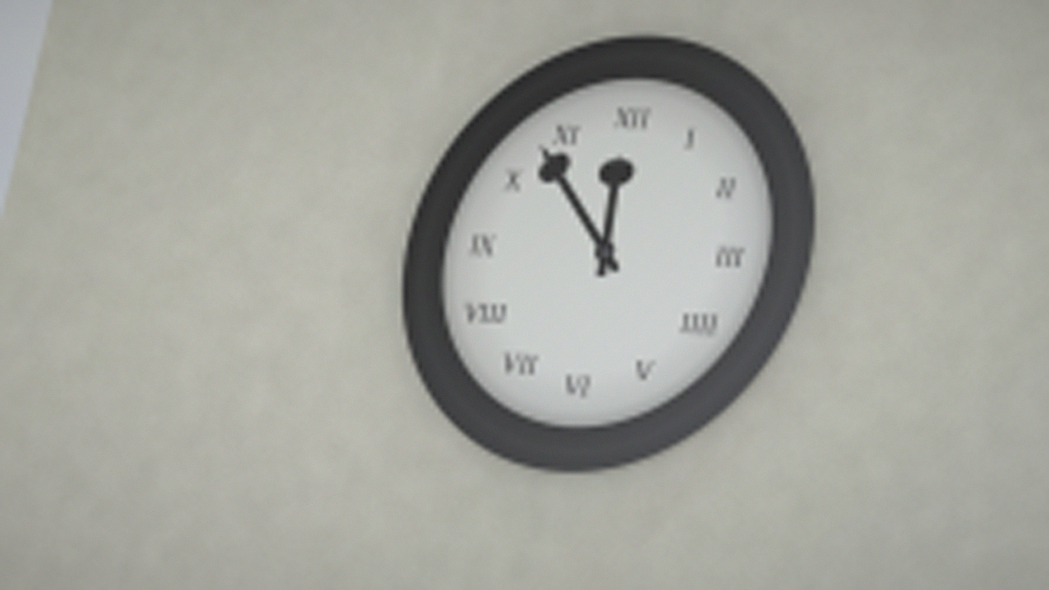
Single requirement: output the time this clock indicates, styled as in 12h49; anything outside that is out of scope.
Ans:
11h53
